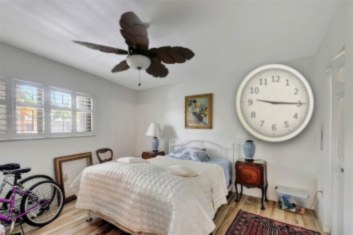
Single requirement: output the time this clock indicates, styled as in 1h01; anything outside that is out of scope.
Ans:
9h15
